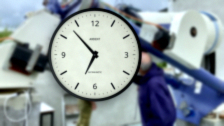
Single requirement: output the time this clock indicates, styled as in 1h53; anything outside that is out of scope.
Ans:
6h53
